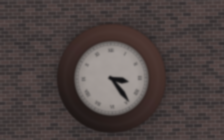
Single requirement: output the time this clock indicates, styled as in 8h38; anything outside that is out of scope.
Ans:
3h24
